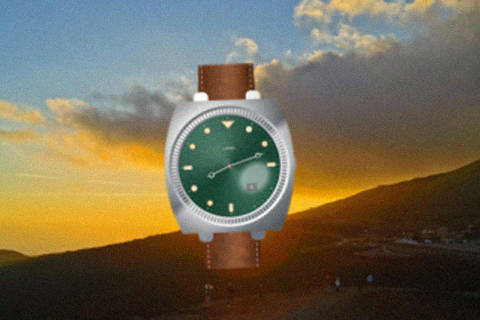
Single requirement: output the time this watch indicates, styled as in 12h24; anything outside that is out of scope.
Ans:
8h12
